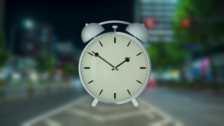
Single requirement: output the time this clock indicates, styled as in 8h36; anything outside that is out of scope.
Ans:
1h51
